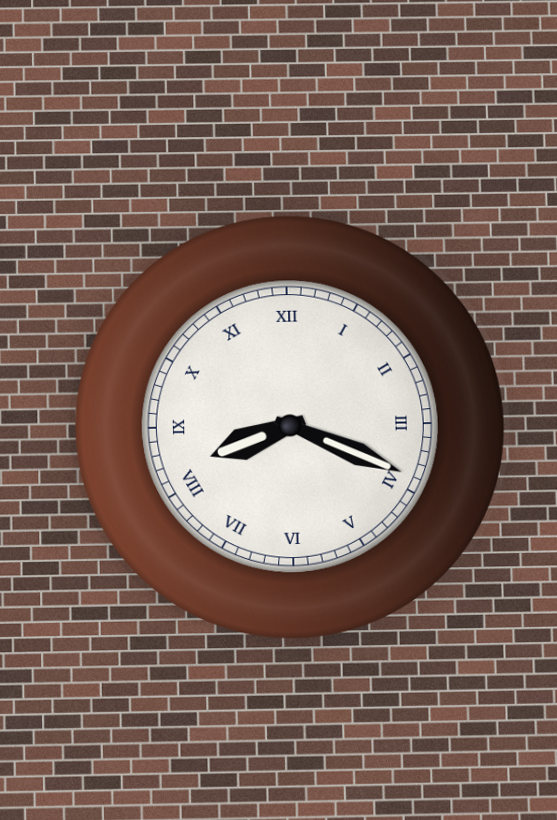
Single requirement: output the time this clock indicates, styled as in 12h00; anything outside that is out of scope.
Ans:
8h19
